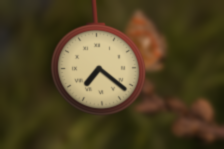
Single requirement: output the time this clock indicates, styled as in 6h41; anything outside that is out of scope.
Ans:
7h22
